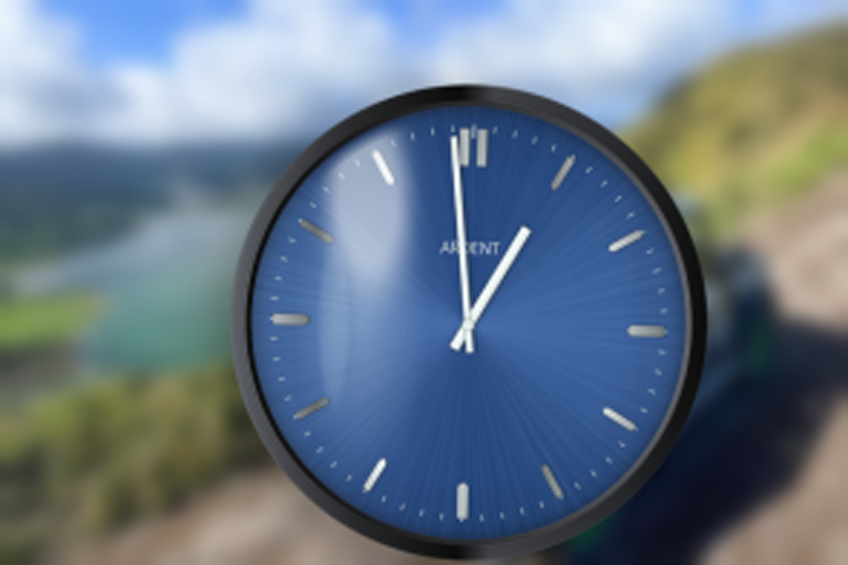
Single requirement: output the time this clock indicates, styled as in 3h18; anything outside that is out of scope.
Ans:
12h59
